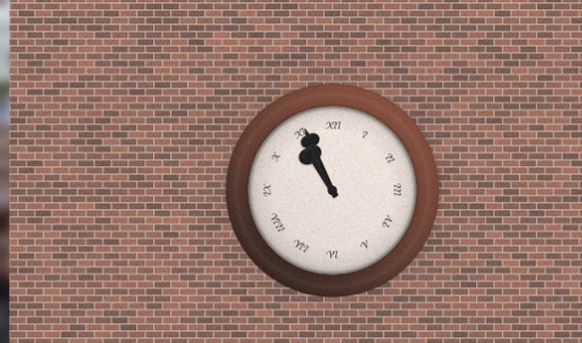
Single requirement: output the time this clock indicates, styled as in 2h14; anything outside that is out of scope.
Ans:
10h56
